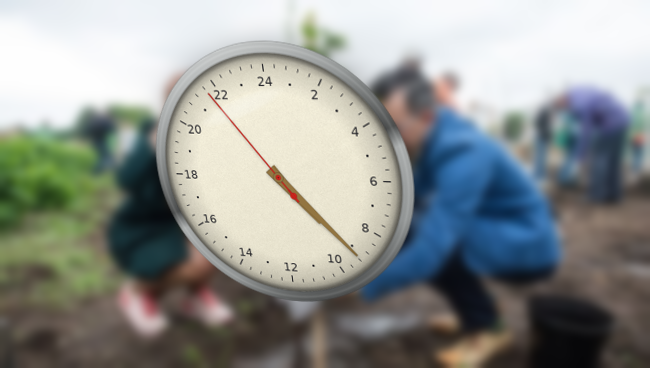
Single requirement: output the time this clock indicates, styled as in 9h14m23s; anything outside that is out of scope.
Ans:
9h22m54s
